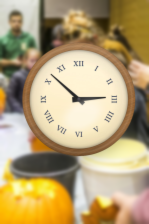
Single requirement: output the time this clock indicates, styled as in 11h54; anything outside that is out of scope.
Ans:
2h52
